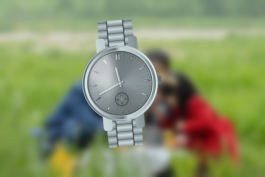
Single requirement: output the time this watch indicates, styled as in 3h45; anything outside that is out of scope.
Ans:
11h41
